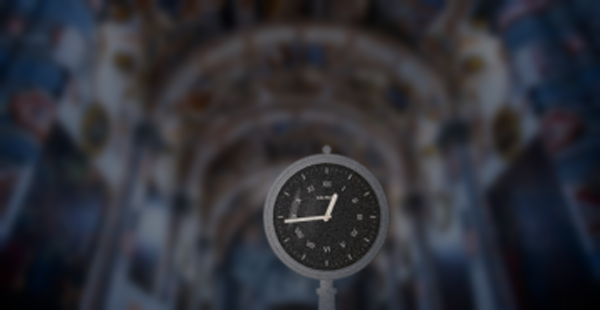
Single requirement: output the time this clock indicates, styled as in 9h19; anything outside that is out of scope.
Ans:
12h44
